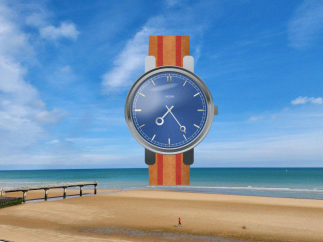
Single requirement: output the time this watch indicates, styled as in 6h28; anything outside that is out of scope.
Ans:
7h24
